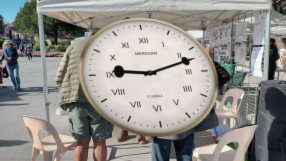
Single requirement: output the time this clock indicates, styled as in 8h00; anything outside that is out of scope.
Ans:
9h12
